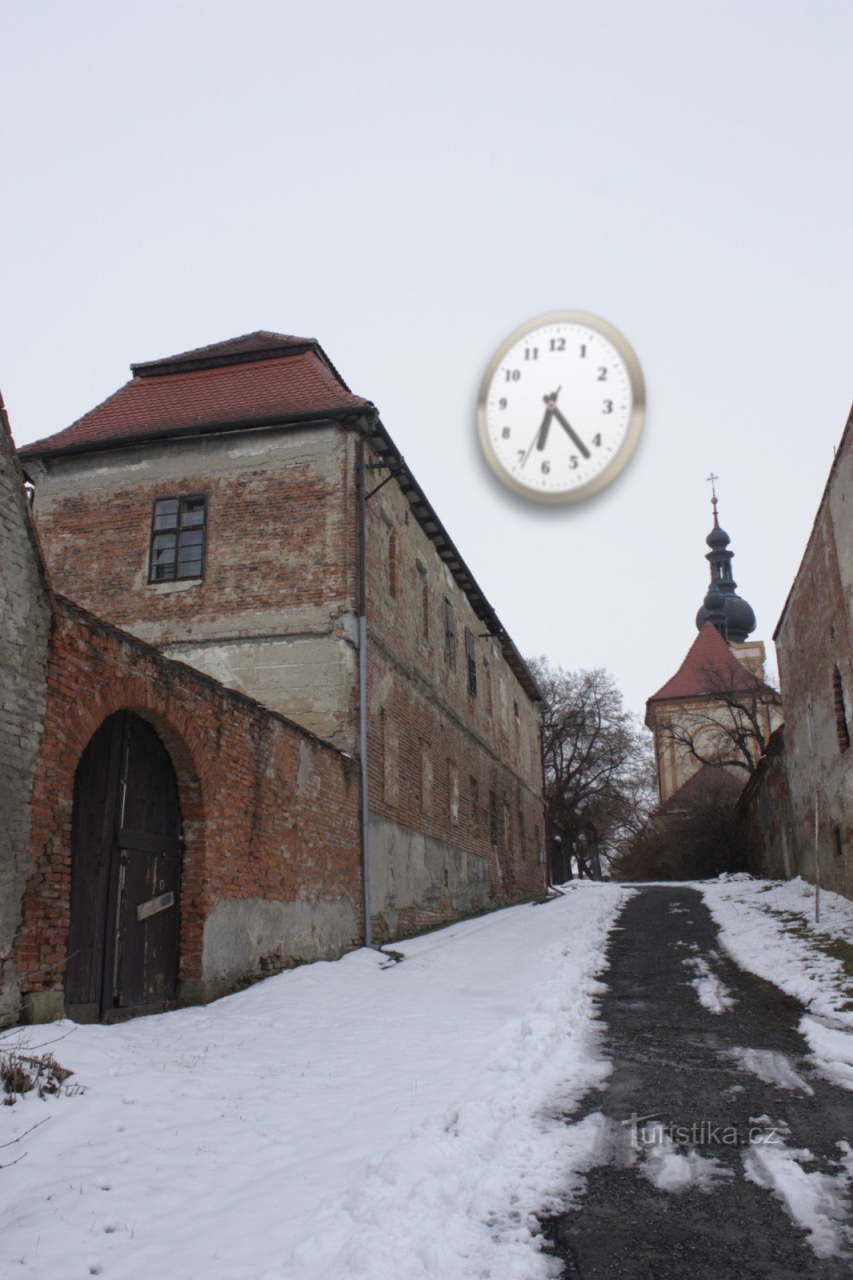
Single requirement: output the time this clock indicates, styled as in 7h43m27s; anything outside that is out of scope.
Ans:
6h22m34s
